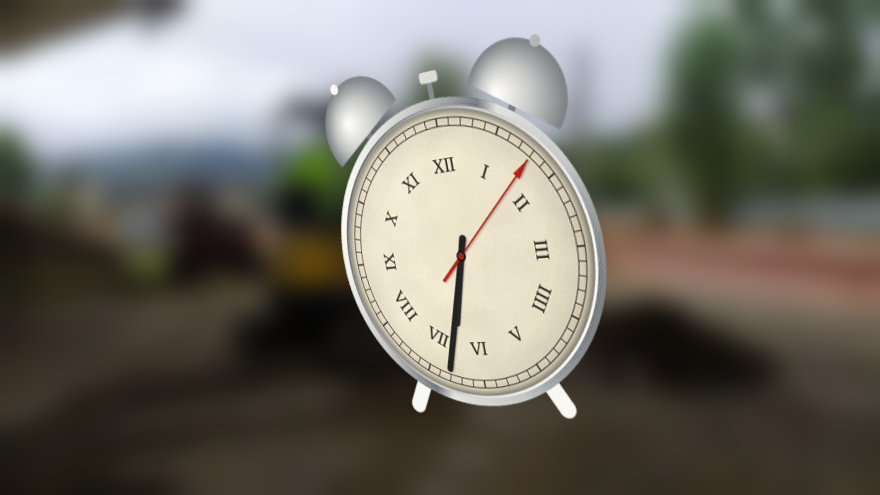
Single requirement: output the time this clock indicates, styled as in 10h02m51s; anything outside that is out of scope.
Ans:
6h33m08s
